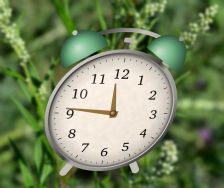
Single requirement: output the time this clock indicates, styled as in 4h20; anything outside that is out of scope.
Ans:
11h46
